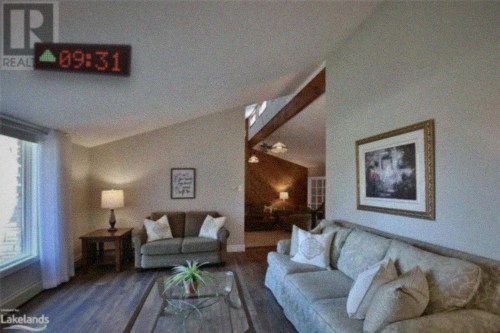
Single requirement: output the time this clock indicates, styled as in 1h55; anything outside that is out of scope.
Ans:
9h31
